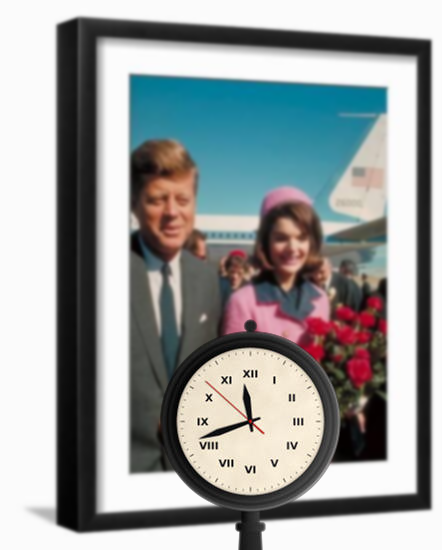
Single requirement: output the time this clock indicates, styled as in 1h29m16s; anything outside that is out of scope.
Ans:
11h41m52s
